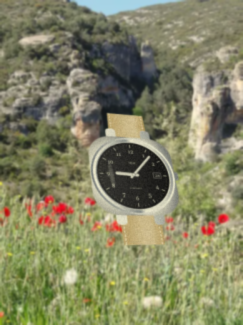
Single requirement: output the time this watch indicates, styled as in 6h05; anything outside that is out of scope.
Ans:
9h07
